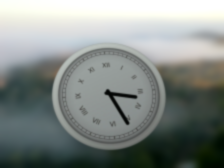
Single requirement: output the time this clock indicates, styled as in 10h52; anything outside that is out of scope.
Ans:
3h26
